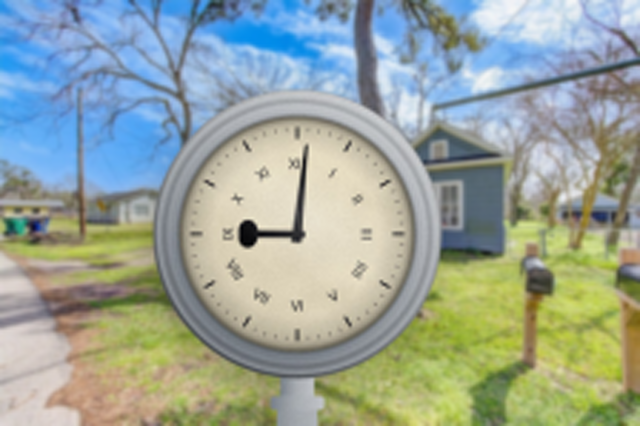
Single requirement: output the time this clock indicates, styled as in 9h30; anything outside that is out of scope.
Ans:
9h01
